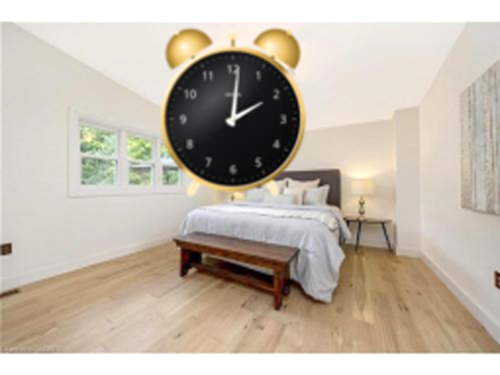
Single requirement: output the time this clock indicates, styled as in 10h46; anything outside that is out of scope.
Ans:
2h01
